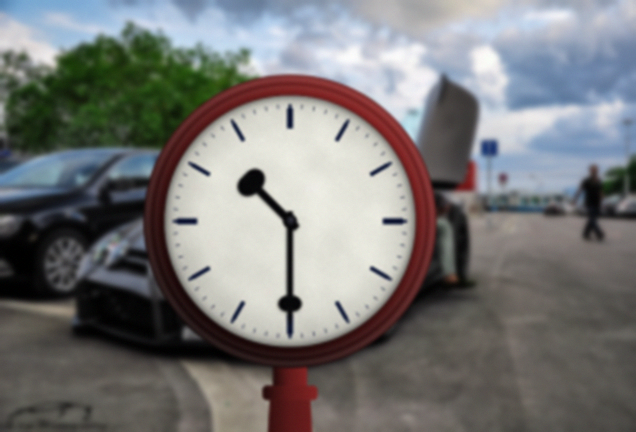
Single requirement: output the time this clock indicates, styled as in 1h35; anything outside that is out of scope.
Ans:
10h30
